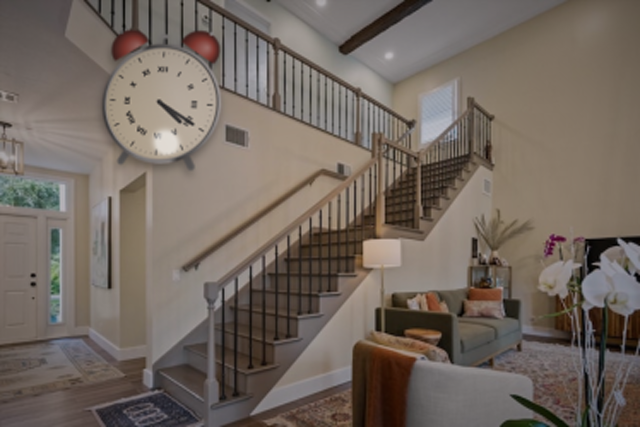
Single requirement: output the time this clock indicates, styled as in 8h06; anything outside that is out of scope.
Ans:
4h20
